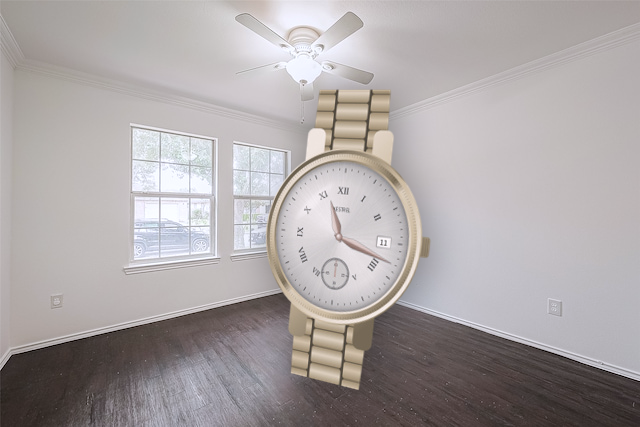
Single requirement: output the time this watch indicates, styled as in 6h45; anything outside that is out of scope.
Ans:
11h18
